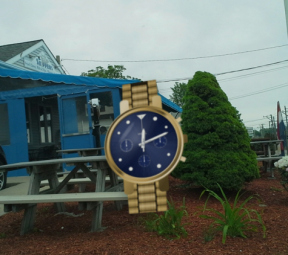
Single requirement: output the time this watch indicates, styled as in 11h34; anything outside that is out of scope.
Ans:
12h12
